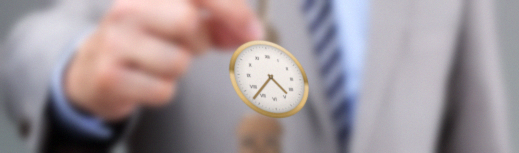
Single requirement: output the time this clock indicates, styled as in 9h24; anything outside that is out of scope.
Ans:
4h37
